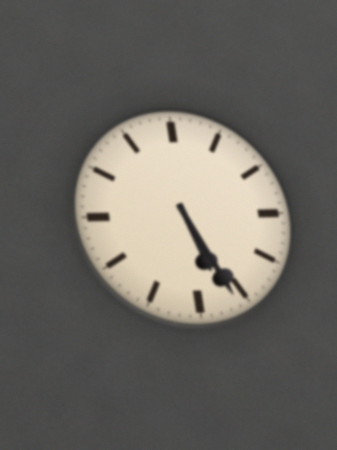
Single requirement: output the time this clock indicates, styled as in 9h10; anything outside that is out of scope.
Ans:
5h26
